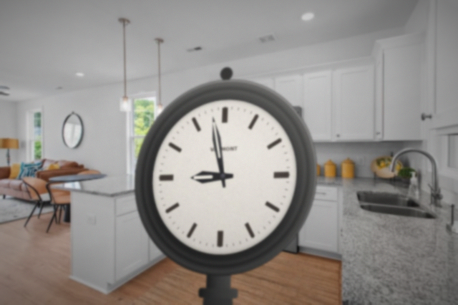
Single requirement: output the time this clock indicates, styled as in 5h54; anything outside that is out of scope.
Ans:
8h58
